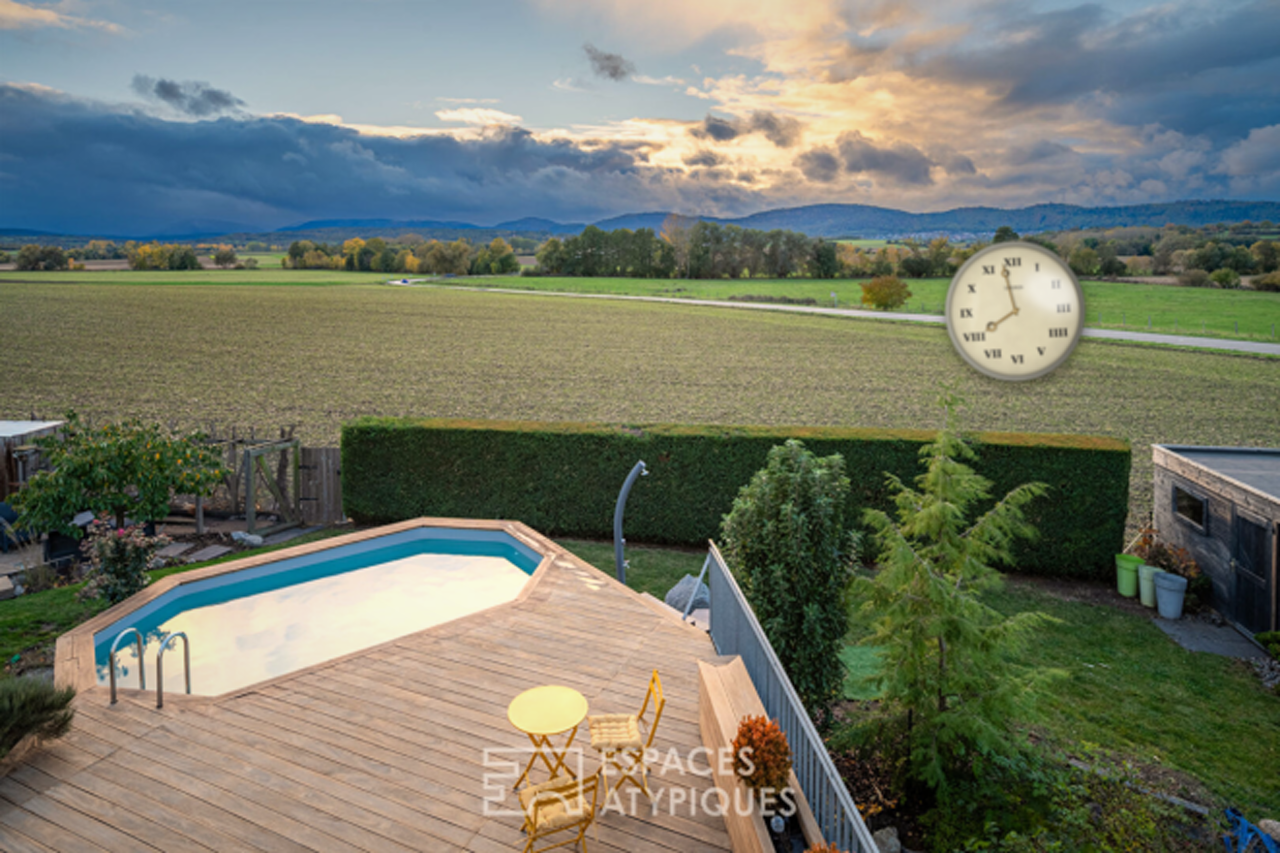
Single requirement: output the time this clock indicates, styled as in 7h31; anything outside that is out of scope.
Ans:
7h58
